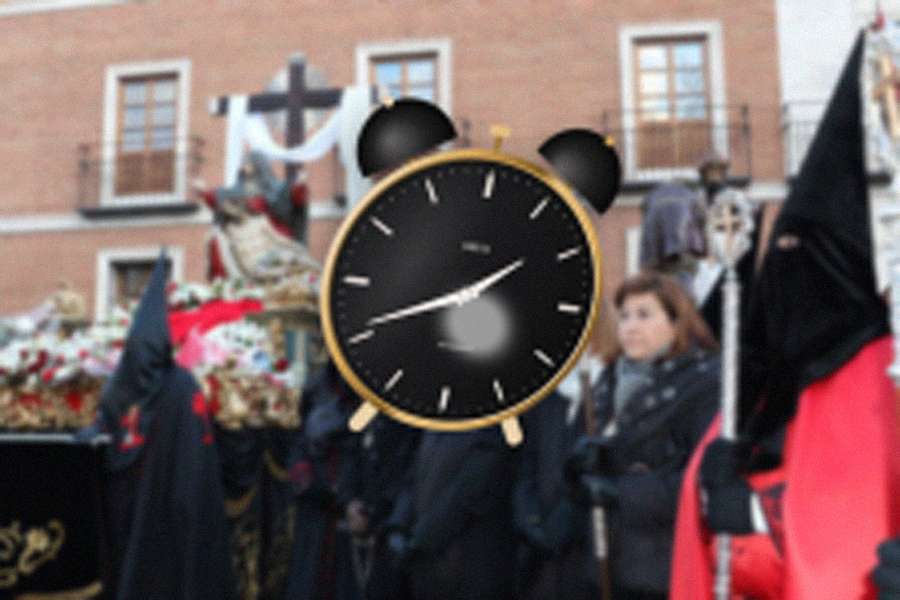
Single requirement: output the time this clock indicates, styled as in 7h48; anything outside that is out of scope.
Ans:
1h41
